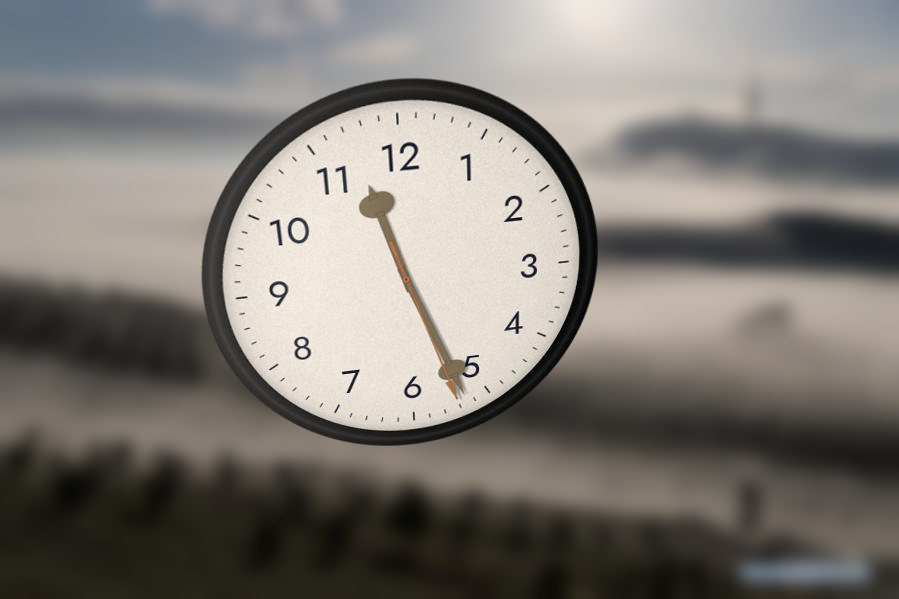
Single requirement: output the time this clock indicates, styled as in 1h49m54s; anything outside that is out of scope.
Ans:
11h26m27s
